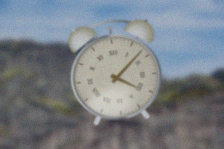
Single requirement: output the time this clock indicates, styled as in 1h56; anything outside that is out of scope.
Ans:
4h08
